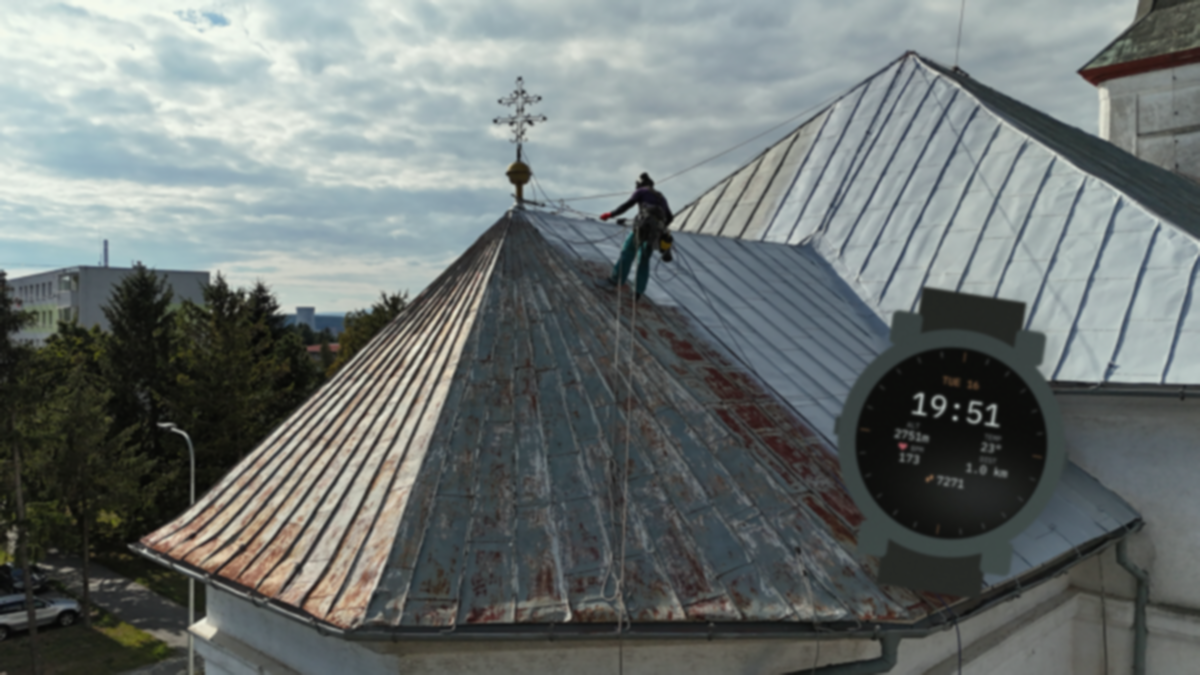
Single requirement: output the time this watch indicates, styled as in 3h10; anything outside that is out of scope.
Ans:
19h51
